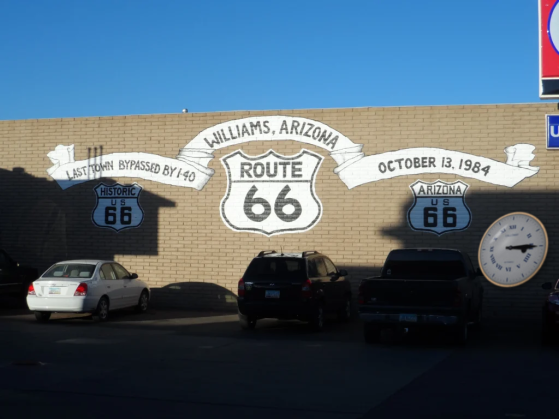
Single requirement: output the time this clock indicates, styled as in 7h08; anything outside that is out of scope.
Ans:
3h15
